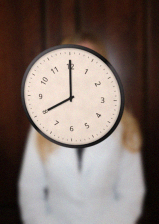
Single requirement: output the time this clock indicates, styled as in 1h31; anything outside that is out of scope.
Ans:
8h00
